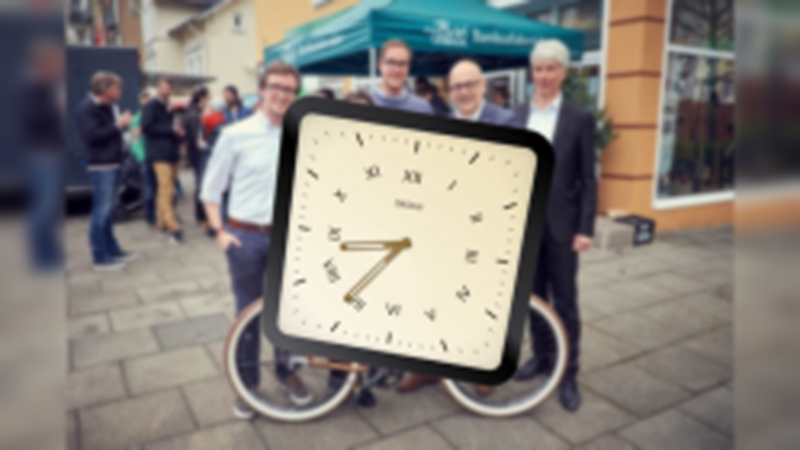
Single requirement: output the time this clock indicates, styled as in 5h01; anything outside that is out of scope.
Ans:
8h36
